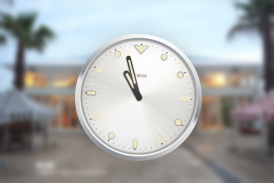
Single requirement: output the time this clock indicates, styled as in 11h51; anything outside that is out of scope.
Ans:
10h57
